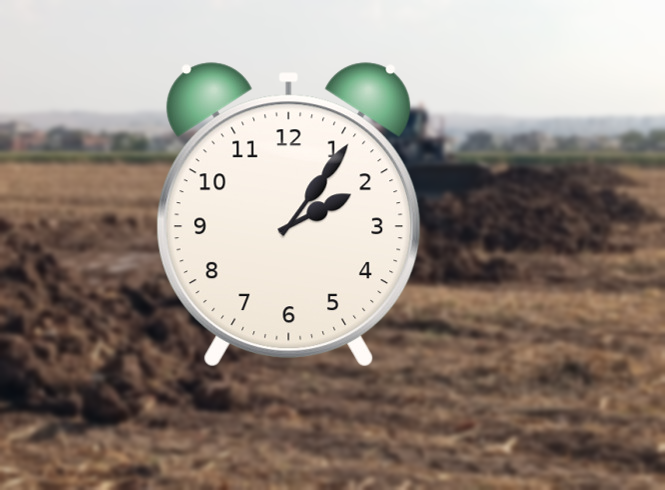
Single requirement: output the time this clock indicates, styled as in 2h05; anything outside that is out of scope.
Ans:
2h06
